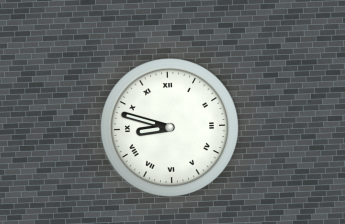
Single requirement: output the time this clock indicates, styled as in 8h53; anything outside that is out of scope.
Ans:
8h48
